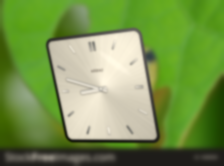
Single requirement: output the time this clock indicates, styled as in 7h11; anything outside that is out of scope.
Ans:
8h48
